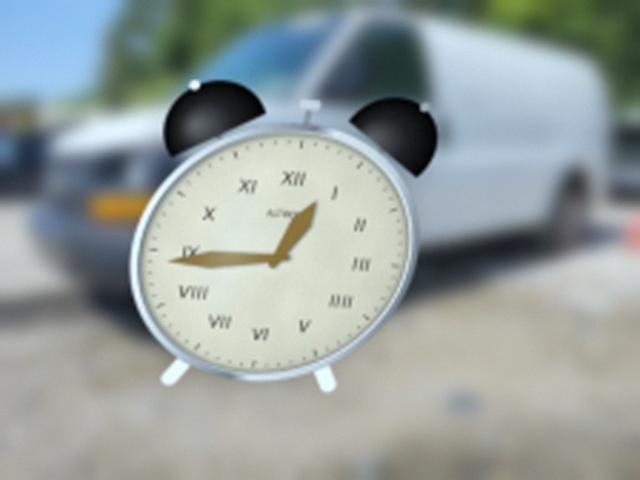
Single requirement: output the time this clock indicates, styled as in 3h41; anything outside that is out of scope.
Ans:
12h44
